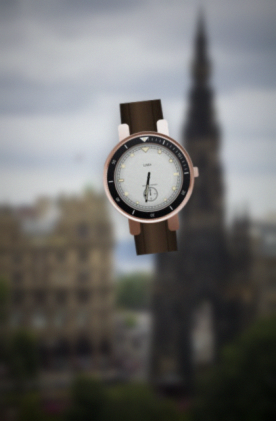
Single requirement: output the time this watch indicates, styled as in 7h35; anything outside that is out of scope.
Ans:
6h32
